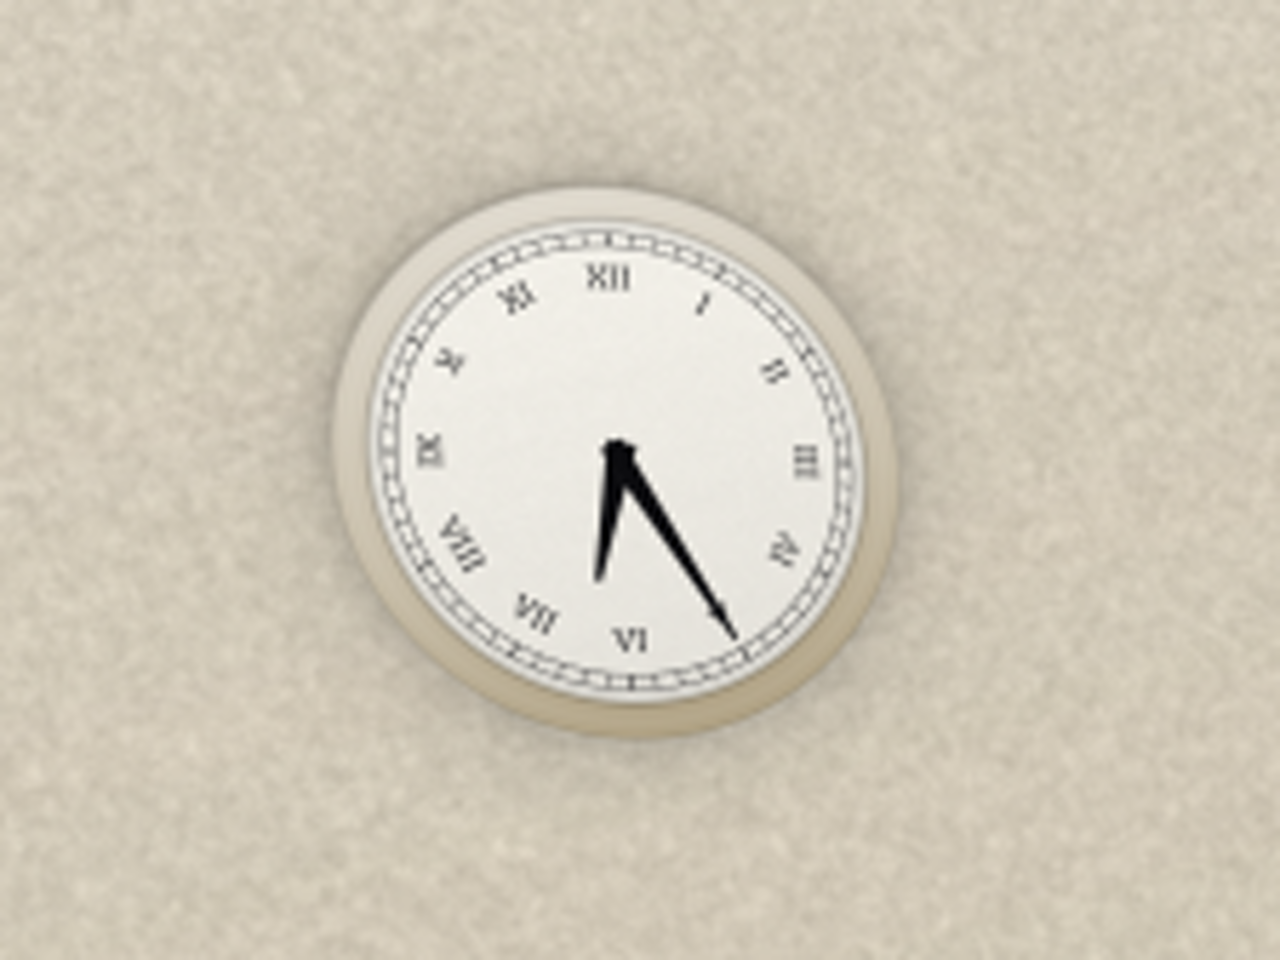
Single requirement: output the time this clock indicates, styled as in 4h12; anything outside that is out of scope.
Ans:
6h25
